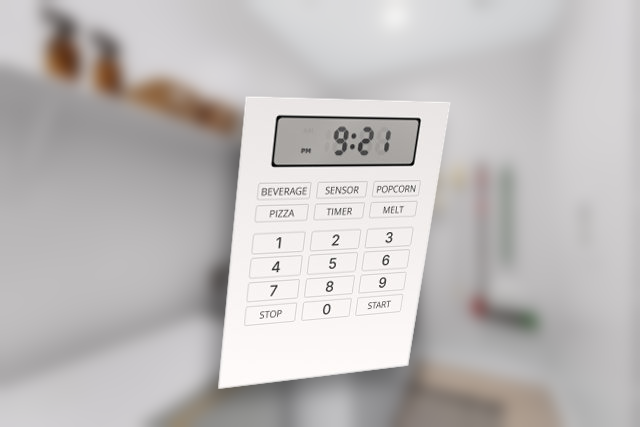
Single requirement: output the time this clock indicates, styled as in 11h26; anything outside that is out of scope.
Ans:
9h21
